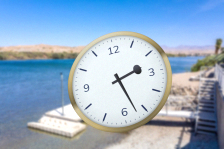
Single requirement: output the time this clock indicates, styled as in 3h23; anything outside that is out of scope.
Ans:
2h27
